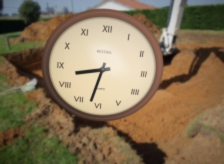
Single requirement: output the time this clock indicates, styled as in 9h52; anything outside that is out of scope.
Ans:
8h32
